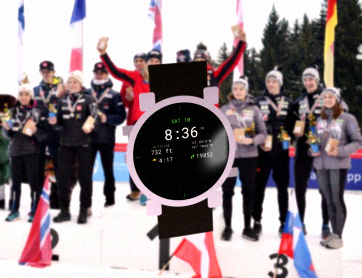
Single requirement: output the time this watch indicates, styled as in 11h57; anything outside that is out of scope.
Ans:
8h36
